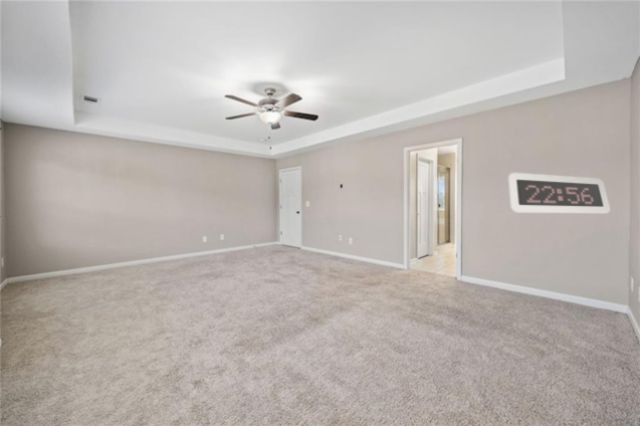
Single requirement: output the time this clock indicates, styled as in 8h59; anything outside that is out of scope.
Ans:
22h56
